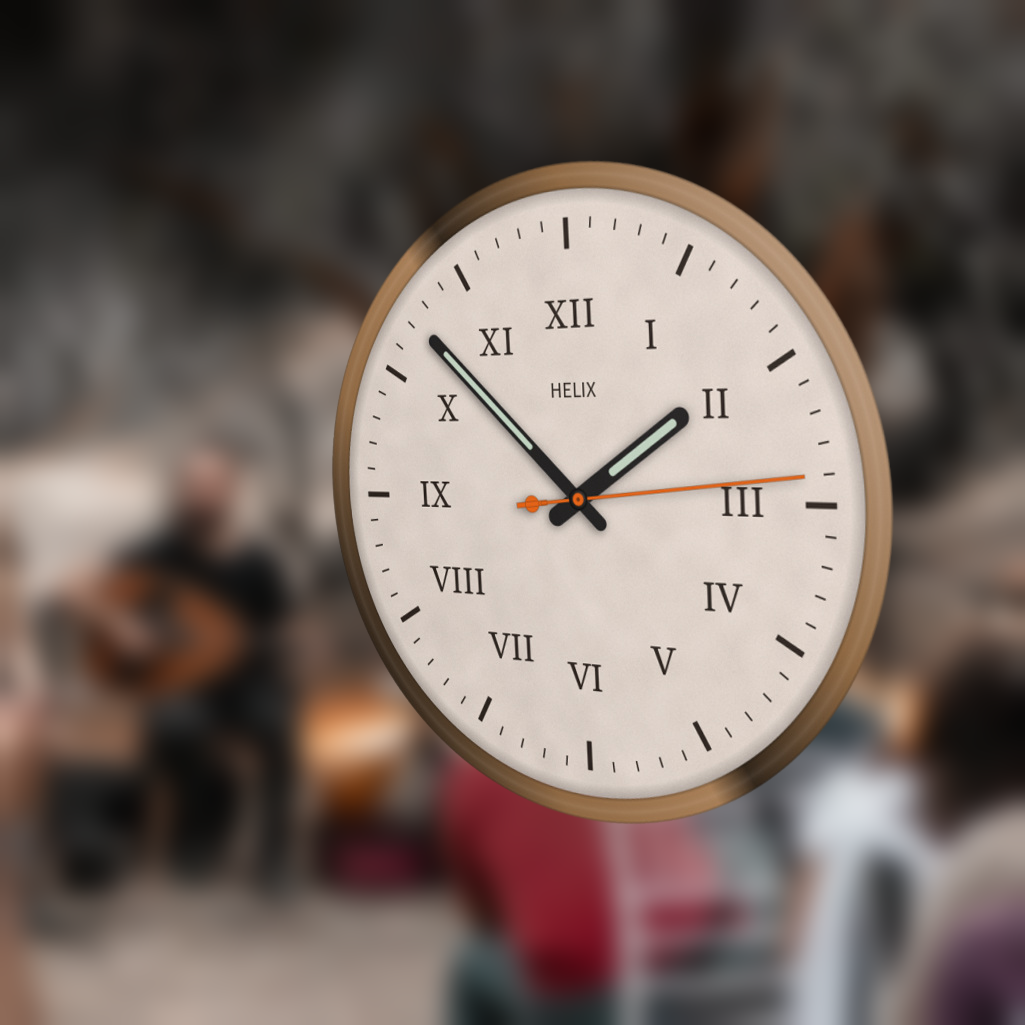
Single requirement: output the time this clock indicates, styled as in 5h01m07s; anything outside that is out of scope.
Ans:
1h52m14s
